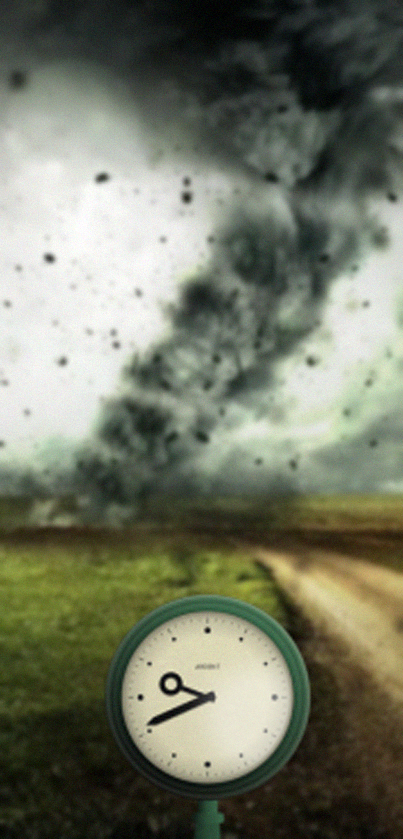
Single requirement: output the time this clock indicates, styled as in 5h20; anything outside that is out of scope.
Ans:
9h41
